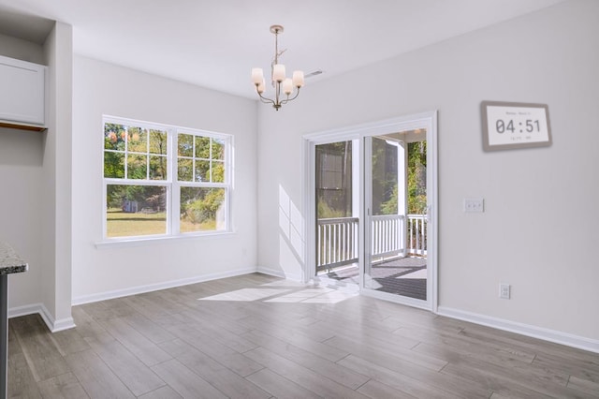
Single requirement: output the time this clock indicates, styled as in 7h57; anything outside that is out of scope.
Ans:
4h51
